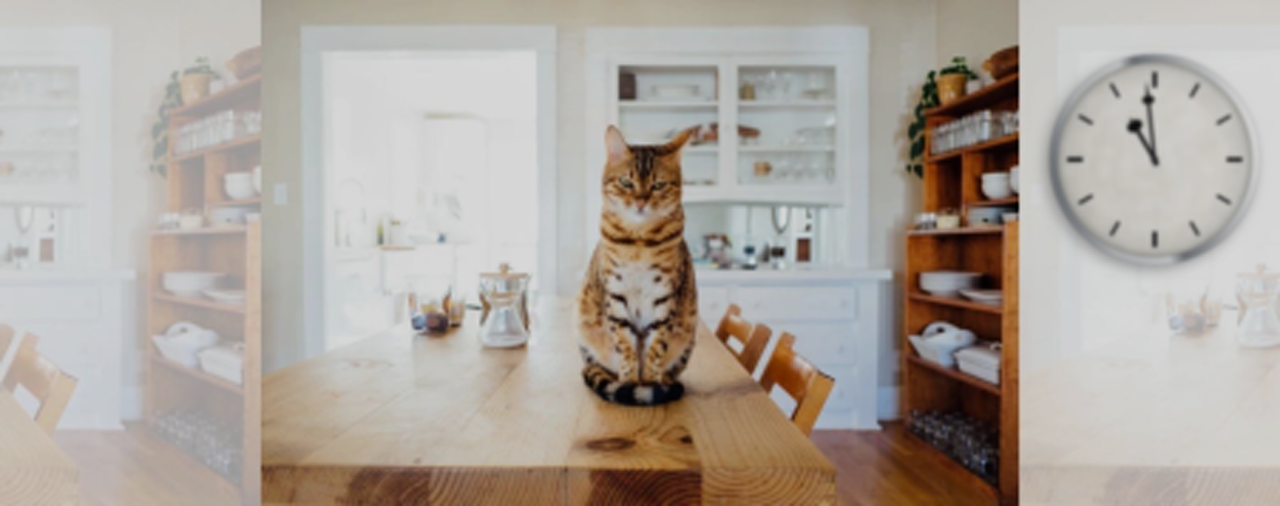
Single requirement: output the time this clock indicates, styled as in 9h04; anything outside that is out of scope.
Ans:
10h59
